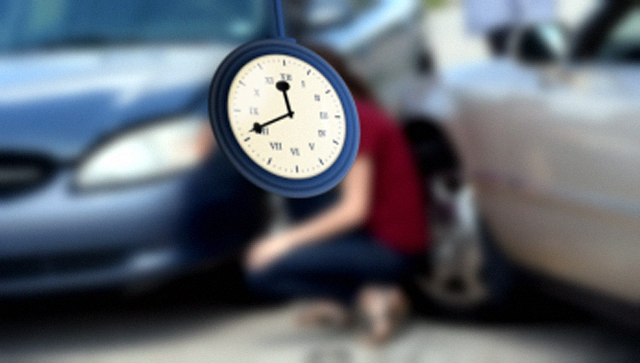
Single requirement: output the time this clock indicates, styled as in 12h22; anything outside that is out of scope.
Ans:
11h41
